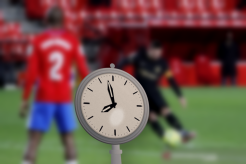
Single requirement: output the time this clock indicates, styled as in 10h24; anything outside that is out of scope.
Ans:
7h58
